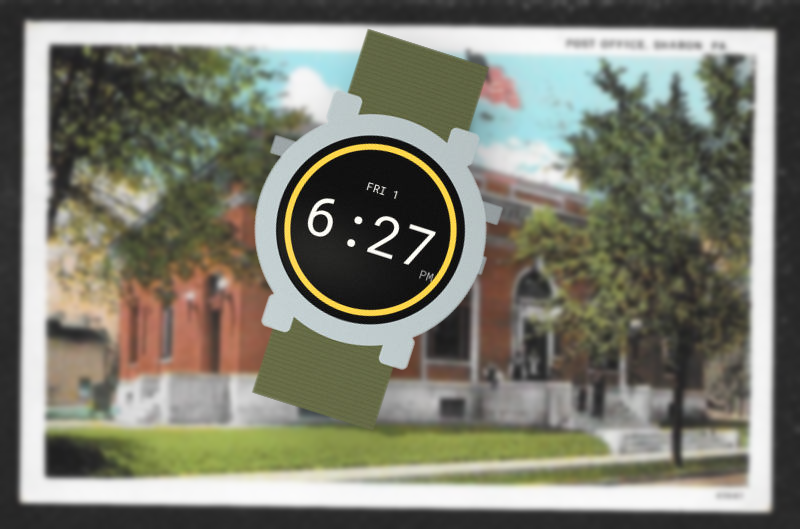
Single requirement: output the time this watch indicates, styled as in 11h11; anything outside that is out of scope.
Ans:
6h27
